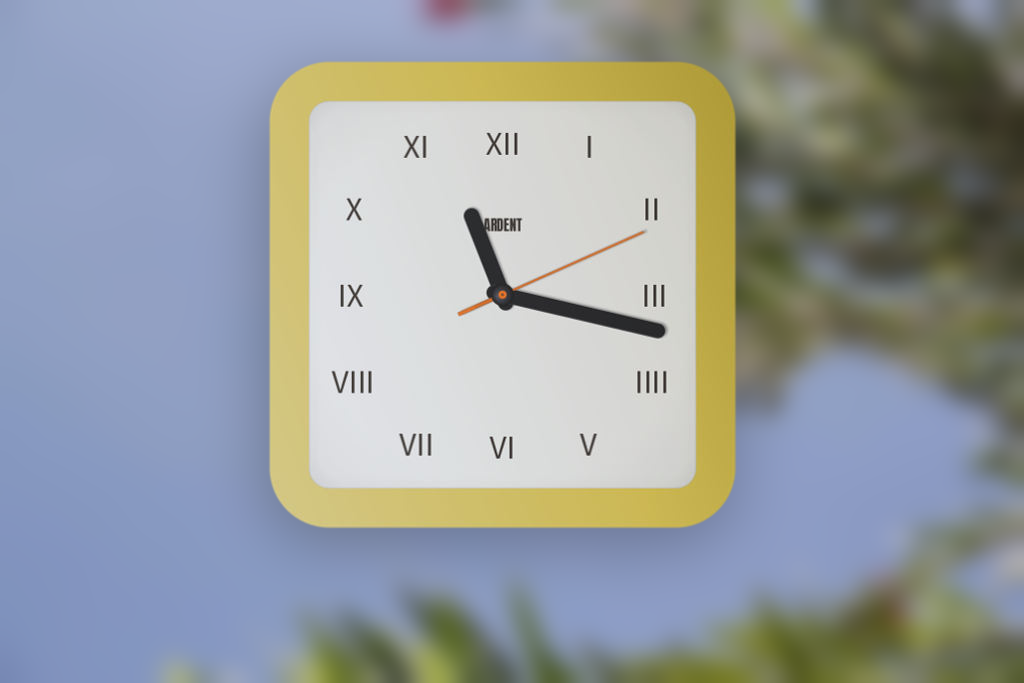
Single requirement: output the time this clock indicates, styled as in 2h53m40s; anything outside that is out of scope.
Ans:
11h17m11s
